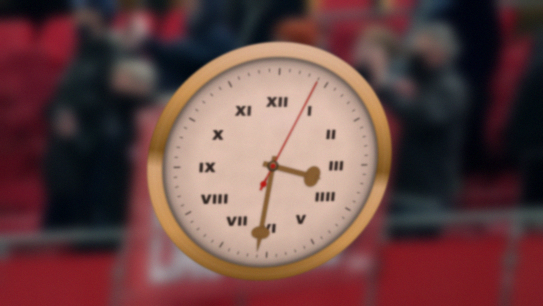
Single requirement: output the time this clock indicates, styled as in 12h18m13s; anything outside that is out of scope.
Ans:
3h31m04s
